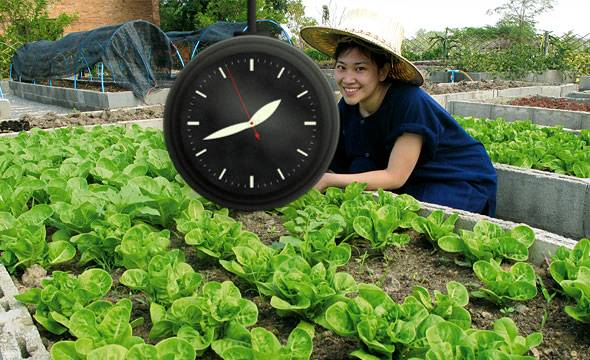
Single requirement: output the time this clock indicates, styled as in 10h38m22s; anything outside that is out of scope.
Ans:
1h41m56s
